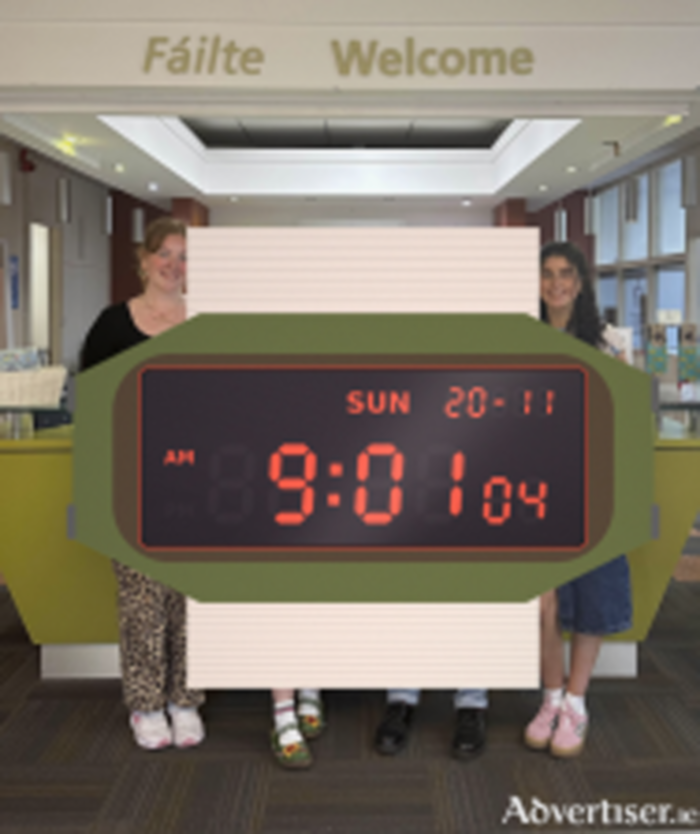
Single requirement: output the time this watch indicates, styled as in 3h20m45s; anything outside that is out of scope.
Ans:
9h01m04s
